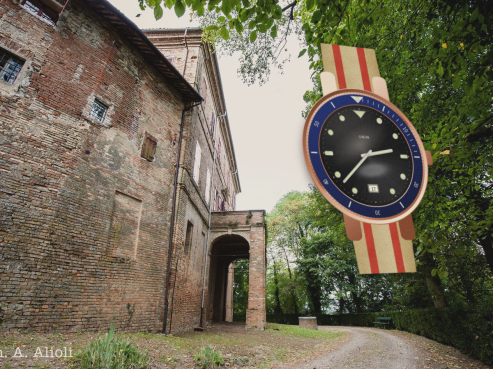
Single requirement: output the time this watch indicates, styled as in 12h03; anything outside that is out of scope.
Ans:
2h38
